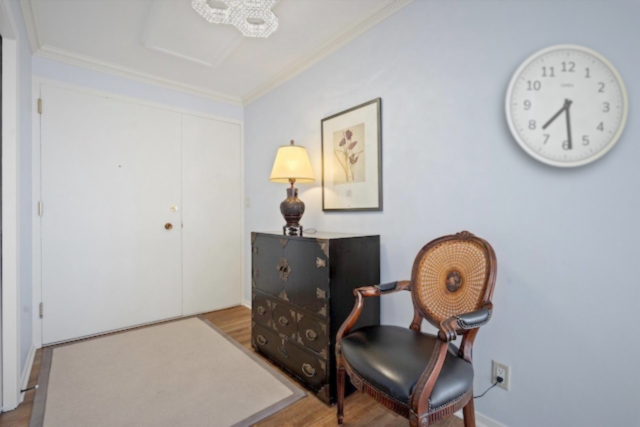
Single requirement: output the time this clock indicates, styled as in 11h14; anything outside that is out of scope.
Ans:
7h29
